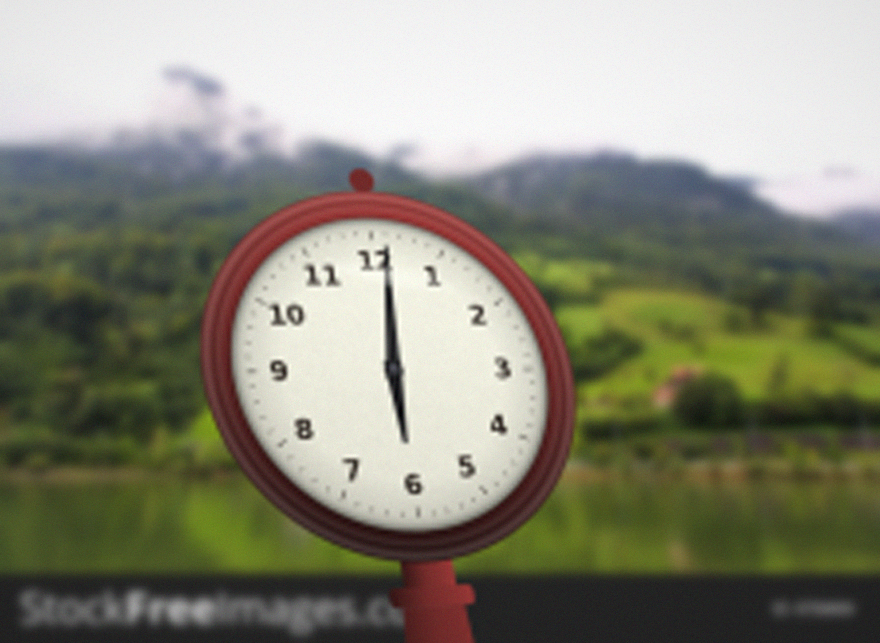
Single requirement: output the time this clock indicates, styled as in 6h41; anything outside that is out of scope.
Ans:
6h01
